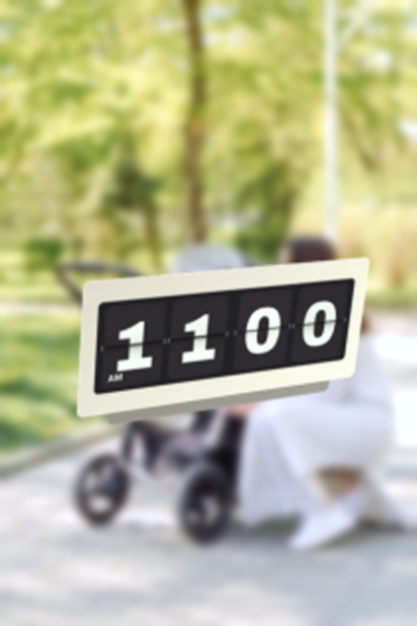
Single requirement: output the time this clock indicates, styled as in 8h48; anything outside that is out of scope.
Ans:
11h00
